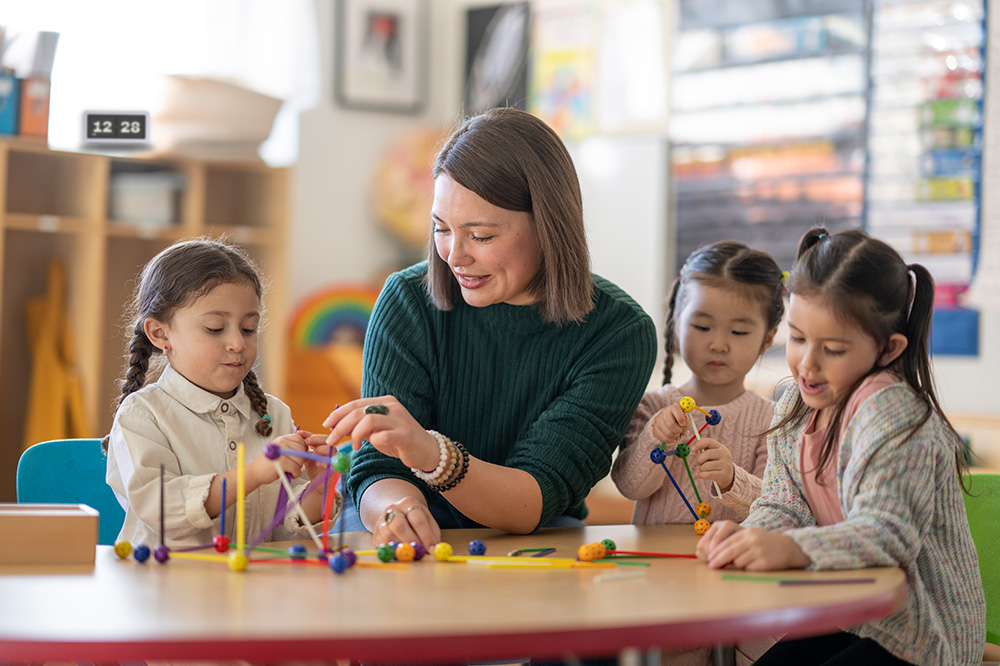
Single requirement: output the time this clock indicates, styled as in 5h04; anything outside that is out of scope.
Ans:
12h28
